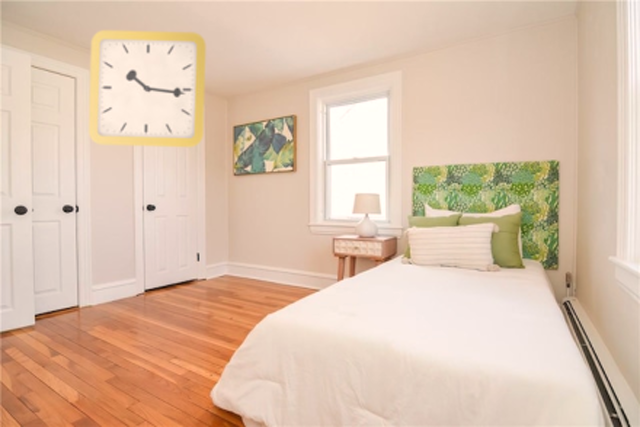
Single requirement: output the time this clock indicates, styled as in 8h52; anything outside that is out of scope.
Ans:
10h16
